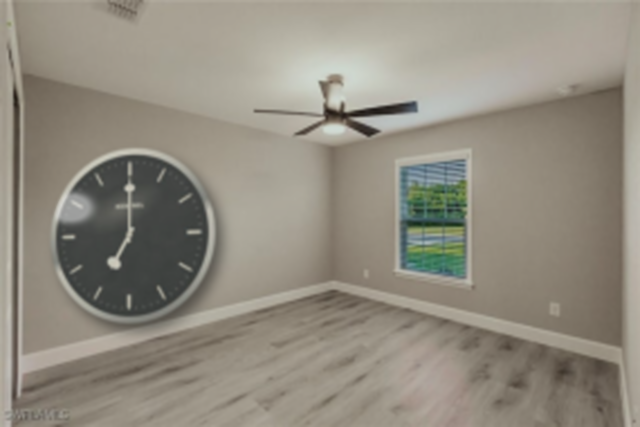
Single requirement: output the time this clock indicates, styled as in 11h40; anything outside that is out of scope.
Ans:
7h00
